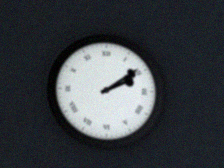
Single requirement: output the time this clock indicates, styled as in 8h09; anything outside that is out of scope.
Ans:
2h09
